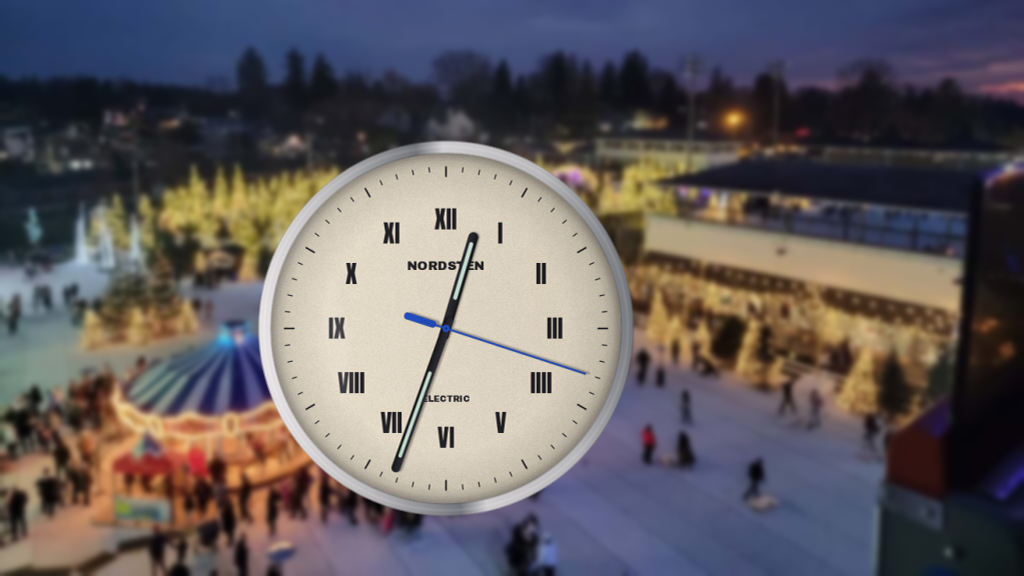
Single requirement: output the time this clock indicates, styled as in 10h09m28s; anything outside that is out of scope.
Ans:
12h33m18s
